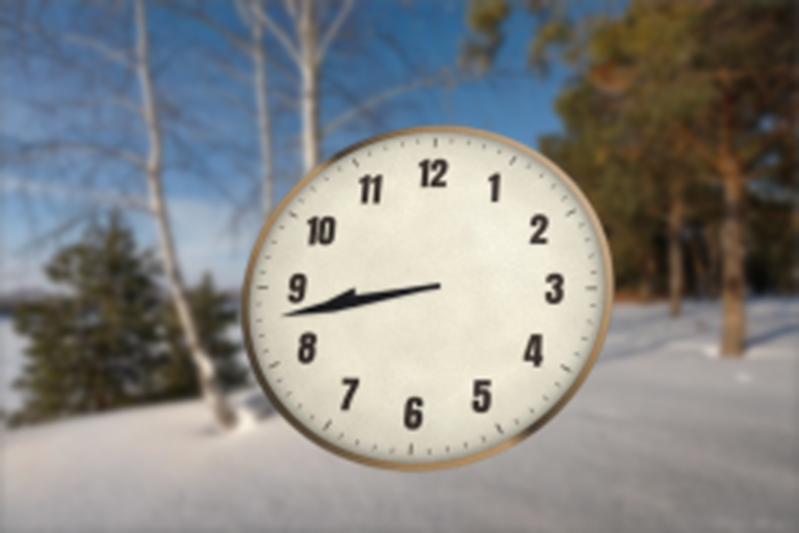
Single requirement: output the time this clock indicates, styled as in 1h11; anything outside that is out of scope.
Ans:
8h43
